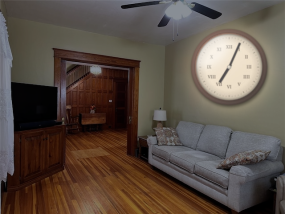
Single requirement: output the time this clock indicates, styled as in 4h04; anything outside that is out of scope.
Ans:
7h04
